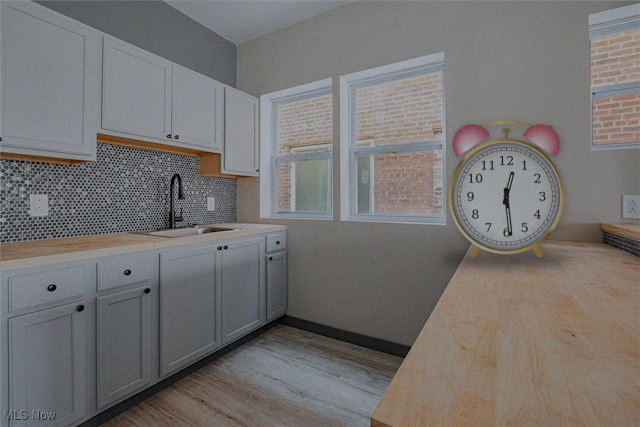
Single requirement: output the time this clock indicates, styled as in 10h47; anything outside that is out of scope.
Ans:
12h29
